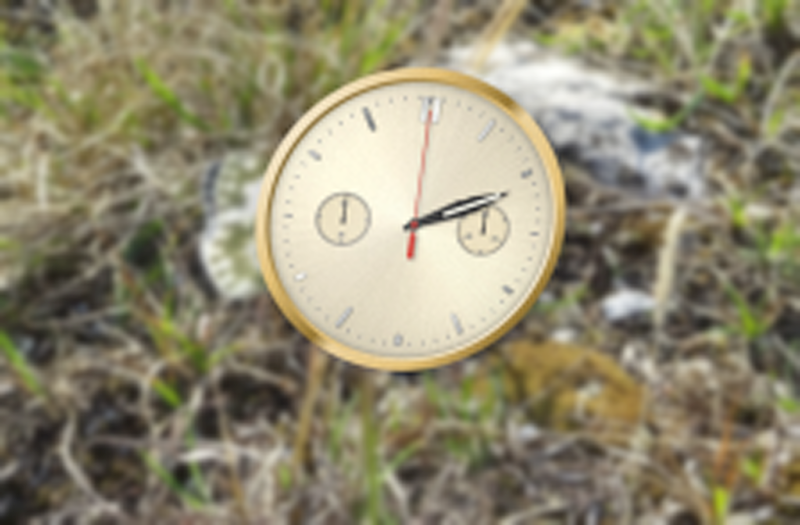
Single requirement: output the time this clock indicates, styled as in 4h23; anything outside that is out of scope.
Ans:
2h11
